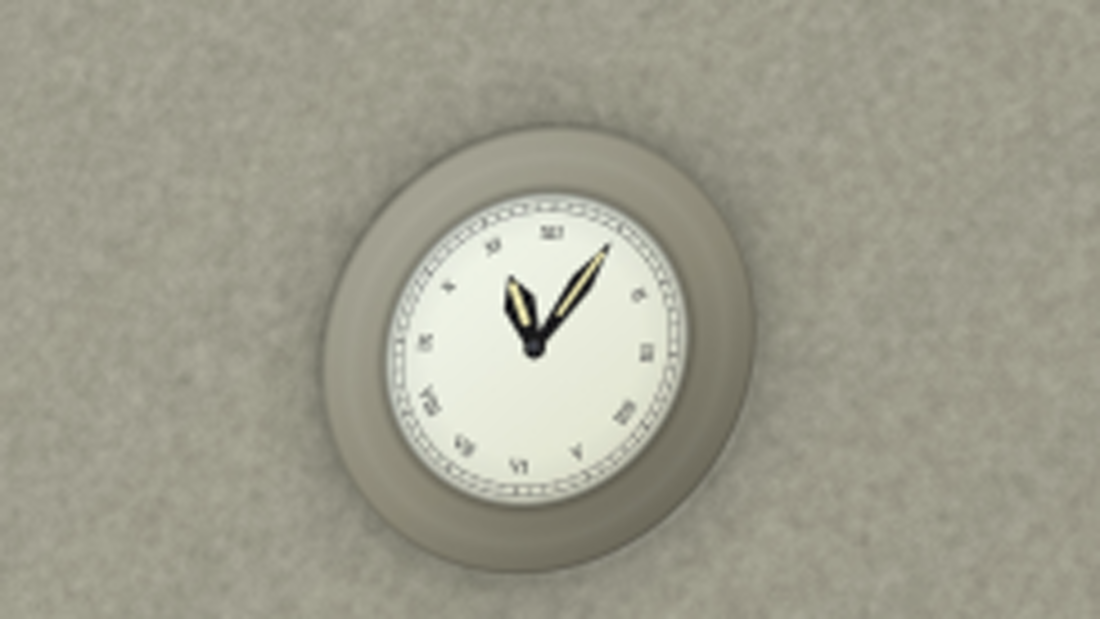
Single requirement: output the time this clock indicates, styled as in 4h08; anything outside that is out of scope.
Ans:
11h05
